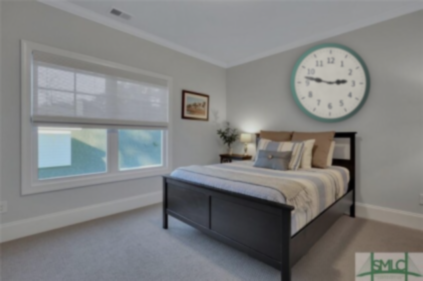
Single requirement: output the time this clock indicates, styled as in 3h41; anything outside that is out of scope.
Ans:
2h47
